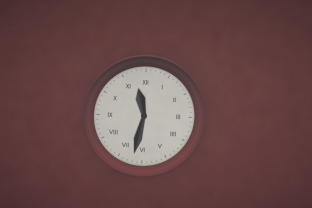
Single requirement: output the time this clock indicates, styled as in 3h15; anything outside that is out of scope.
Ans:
11h32
